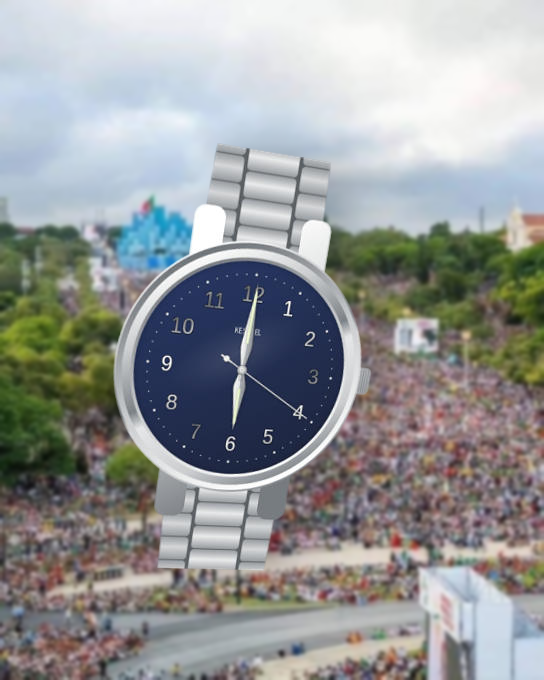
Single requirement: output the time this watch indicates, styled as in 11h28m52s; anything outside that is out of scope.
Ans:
6h00m20s
